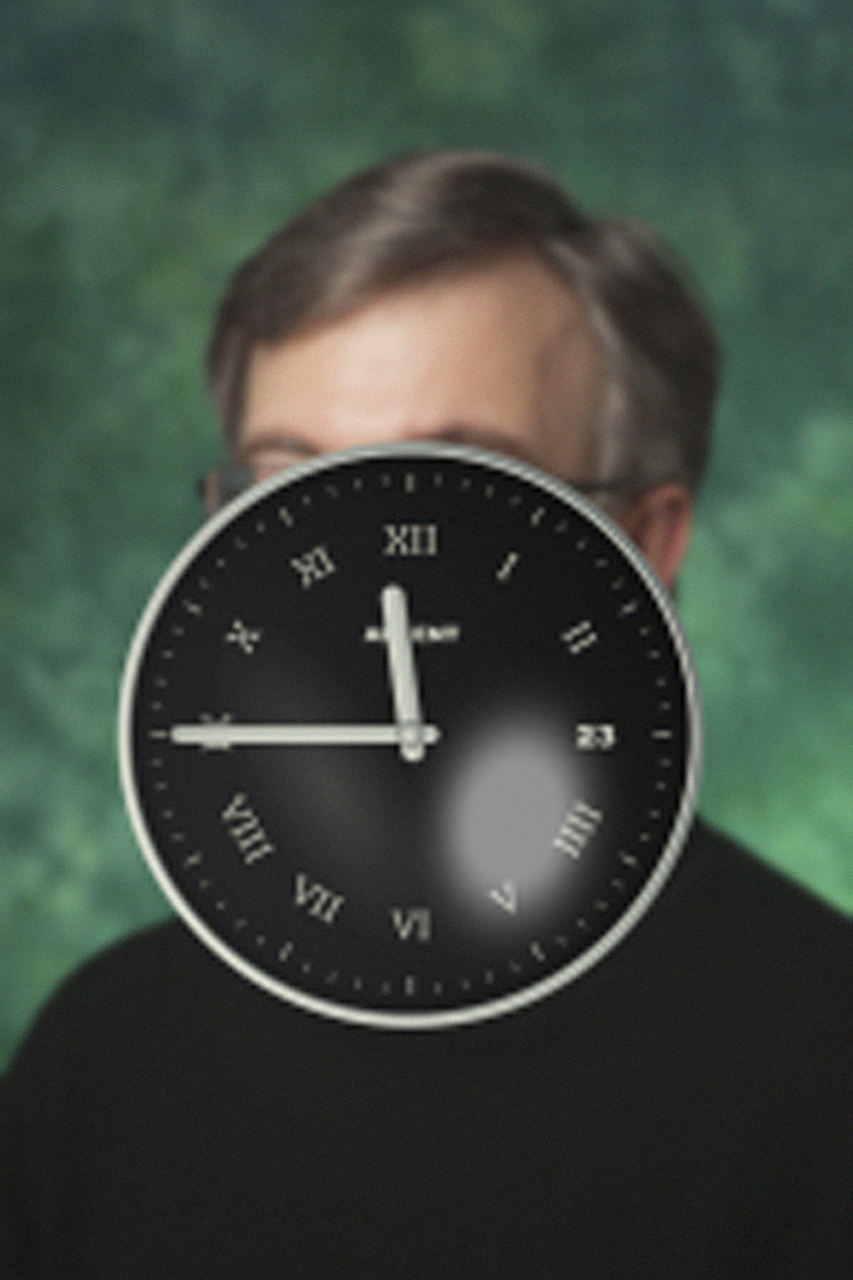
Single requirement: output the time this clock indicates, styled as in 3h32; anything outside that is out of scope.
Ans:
11h45
